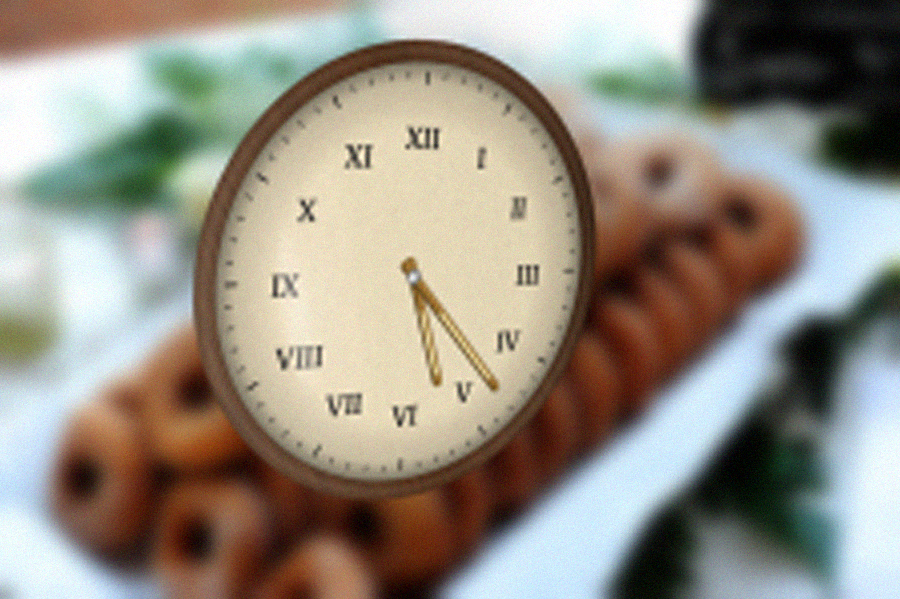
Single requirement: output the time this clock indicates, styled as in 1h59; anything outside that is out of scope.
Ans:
5h23
